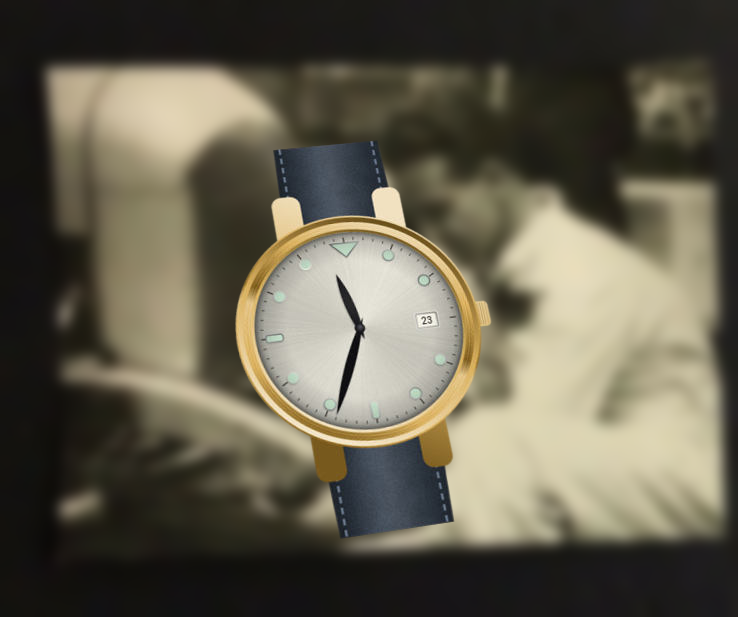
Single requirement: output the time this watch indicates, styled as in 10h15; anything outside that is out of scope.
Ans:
11h34
